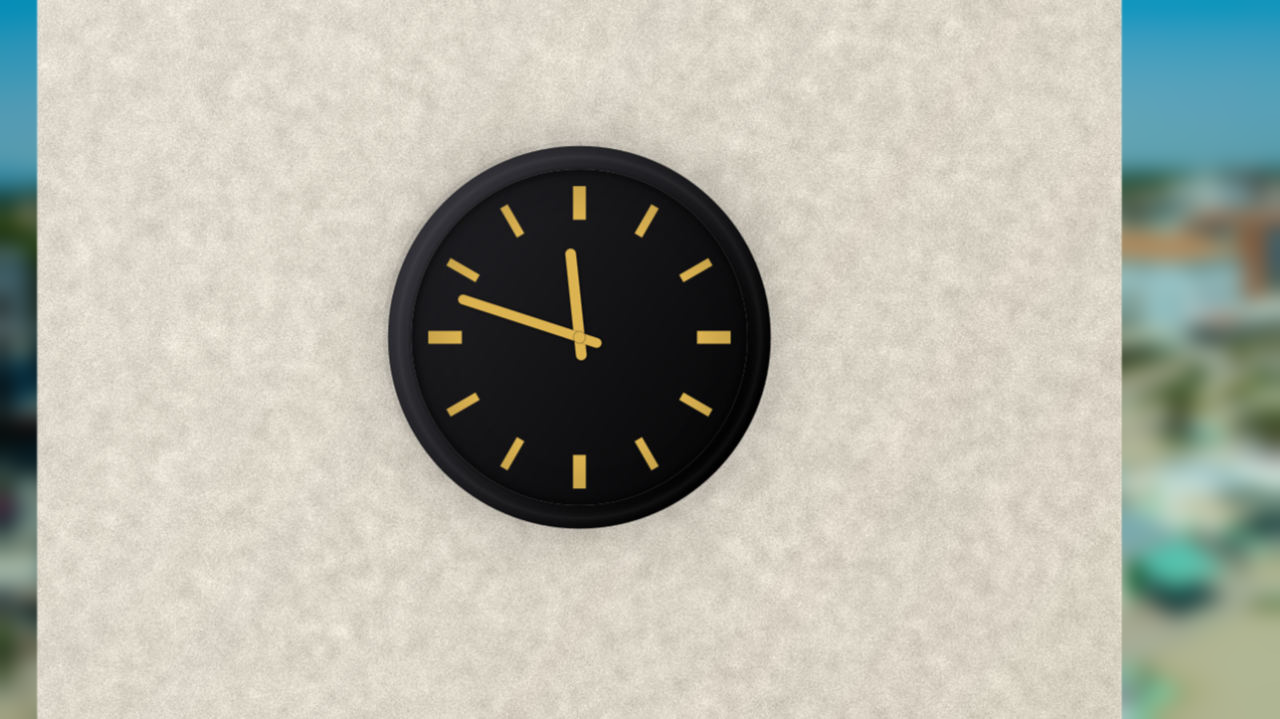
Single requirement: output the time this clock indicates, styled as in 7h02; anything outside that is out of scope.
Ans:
11h48
